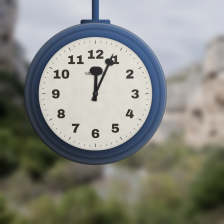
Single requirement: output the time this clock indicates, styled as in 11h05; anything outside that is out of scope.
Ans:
12h04
